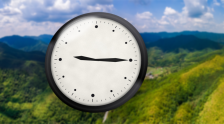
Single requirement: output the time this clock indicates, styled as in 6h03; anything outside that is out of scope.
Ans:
9h15
